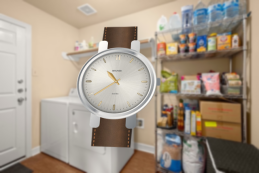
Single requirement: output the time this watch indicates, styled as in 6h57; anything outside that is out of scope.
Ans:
10h39
